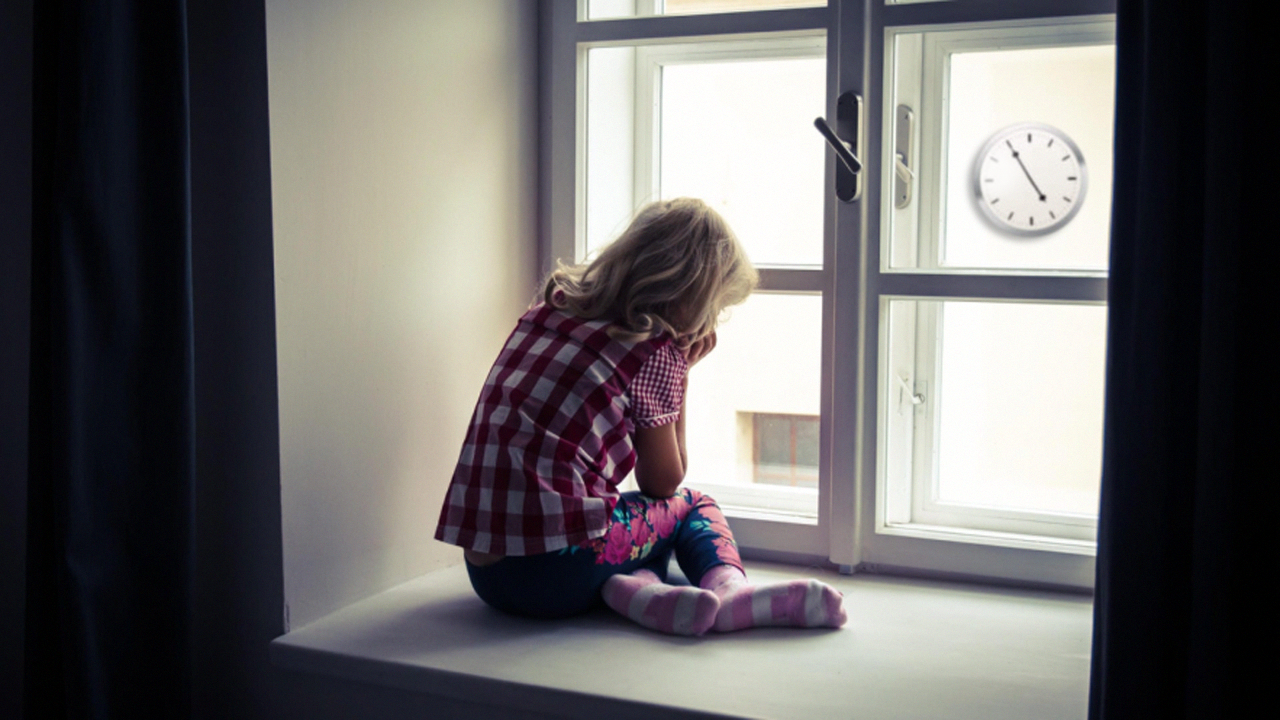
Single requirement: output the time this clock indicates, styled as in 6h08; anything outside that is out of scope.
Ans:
4h55
